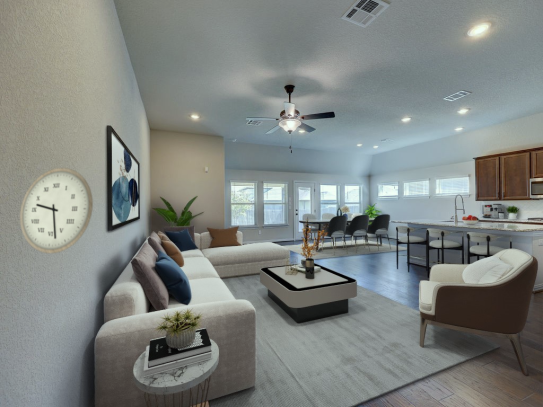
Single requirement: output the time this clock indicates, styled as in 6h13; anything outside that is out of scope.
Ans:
9h28
